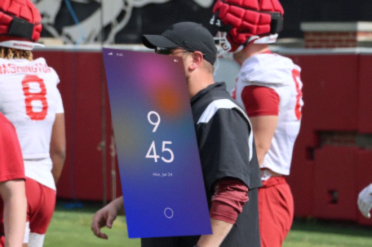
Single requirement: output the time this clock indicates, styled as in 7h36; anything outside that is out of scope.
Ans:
9h45
